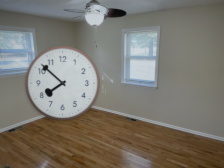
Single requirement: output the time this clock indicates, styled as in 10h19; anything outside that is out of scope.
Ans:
7h52
